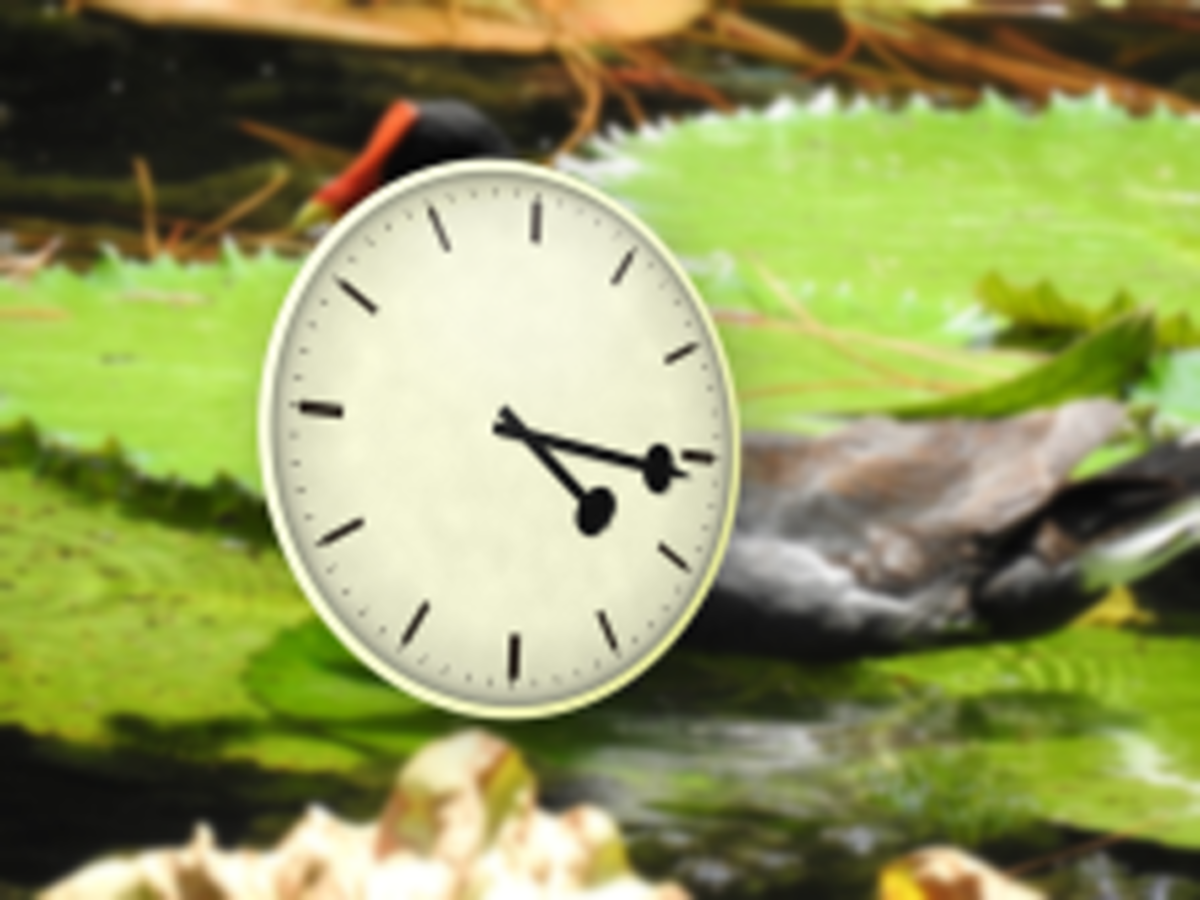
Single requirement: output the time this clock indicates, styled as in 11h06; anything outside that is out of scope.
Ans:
4h16
